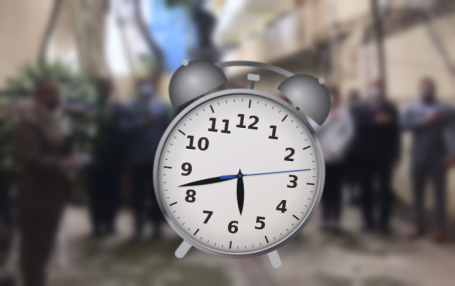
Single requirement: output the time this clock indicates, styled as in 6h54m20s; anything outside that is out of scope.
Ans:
5h42m13s
